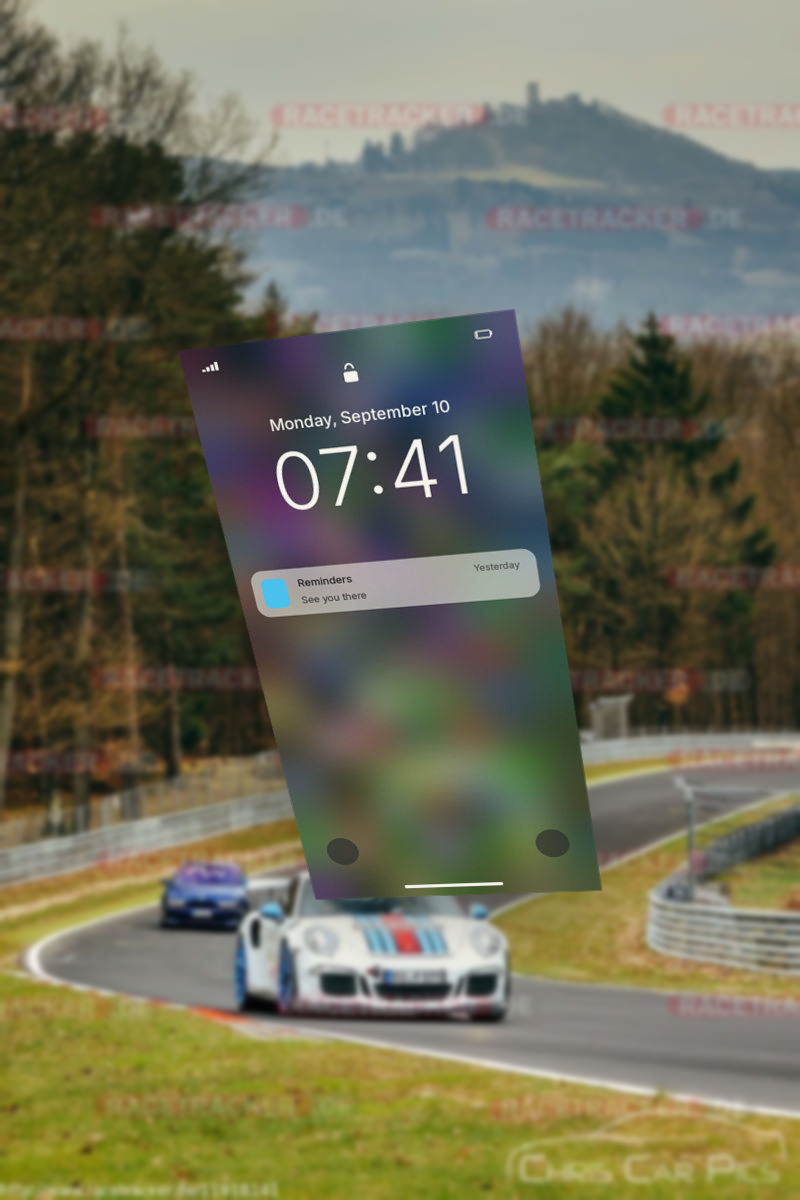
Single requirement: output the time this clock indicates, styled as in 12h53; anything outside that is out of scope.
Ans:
7h41
